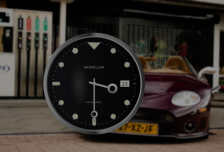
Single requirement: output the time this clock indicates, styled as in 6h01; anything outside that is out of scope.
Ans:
3h30
